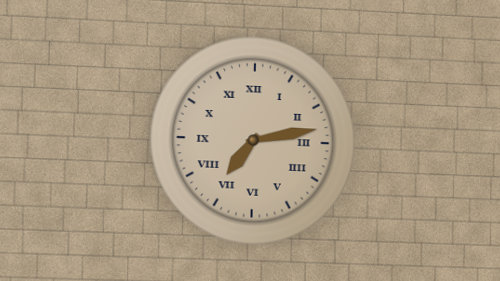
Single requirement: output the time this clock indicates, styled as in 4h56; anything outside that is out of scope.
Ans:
7h13
